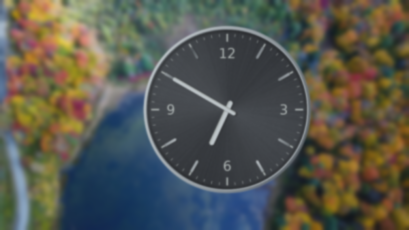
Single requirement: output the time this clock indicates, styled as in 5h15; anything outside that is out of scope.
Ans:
6h50
